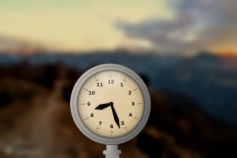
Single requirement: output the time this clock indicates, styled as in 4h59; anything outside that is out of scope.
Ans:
8h27
